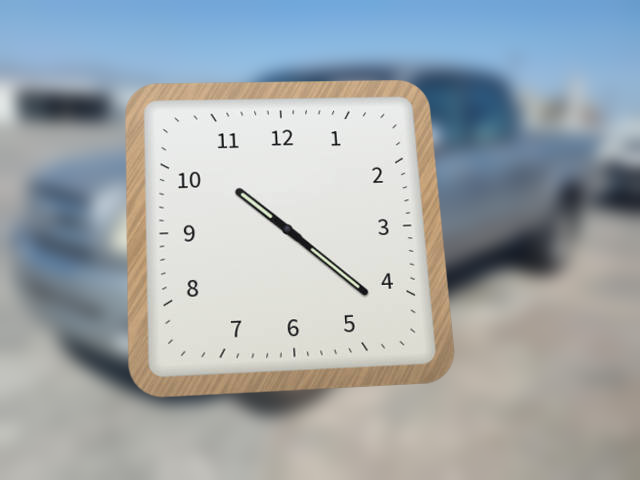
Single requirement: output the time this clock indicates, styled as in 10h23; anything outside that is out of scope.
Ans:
10h22
